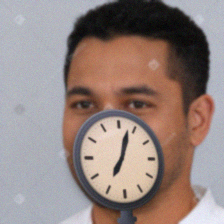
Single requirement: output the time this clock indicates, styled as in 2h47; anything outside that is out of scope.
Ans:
7h03
